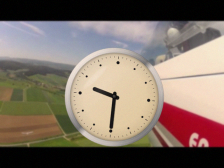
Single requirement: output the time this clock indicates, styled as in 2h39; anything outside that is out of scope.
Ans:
9h30
